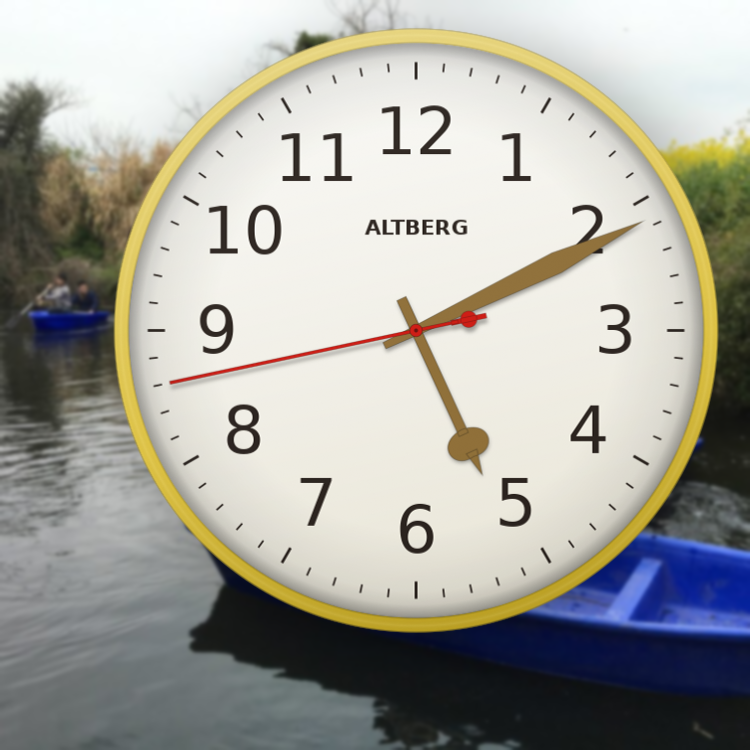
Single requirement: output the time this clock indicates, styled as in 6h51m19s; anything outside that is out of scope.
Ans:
5h10m43s
